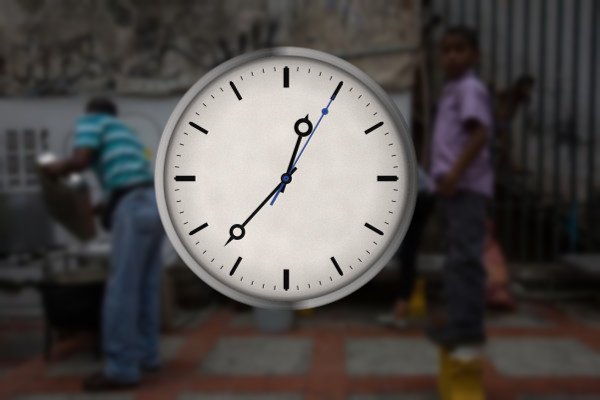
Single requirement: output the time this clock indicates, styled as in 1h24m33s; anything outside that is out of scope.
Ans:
12h37m05s
